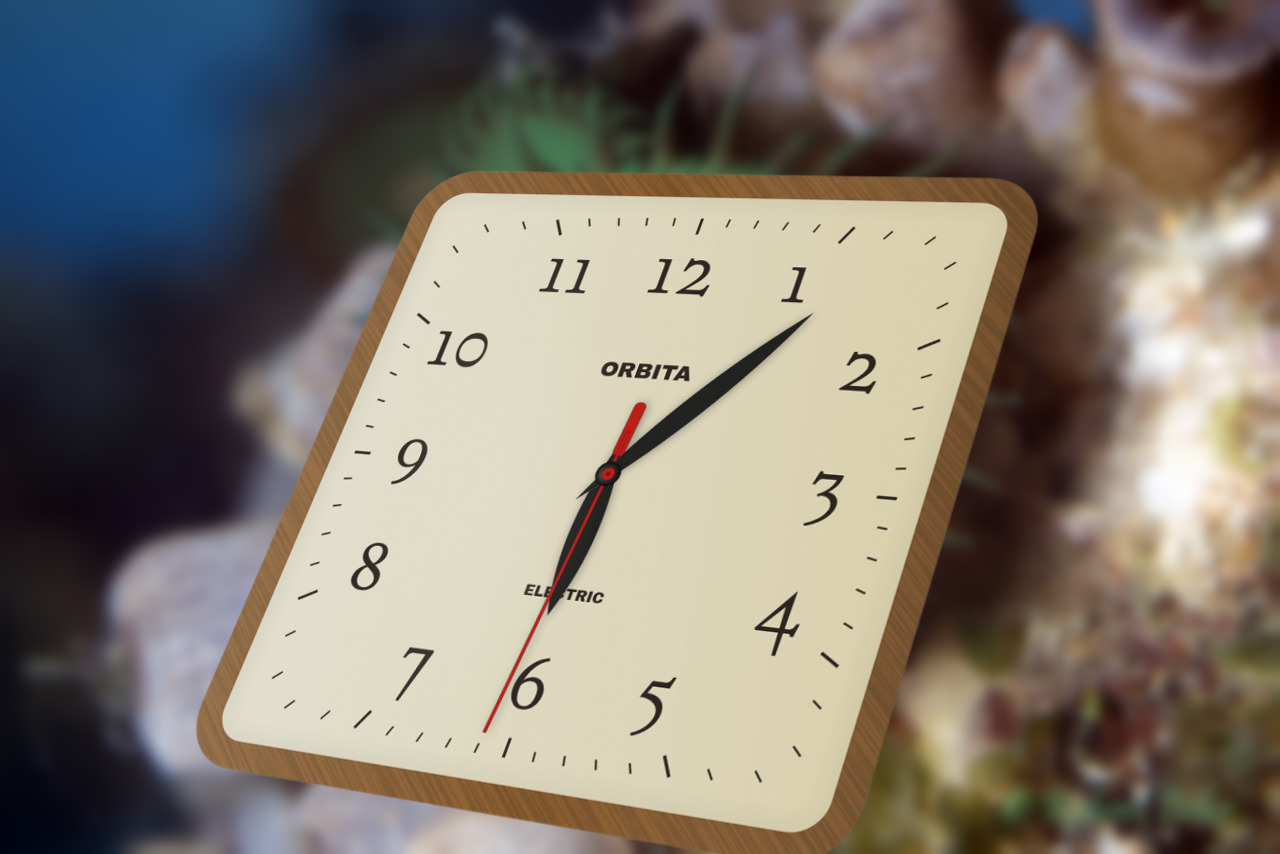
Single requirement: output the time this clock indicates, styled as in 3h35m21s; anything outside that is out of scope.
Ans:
6h06m31s
